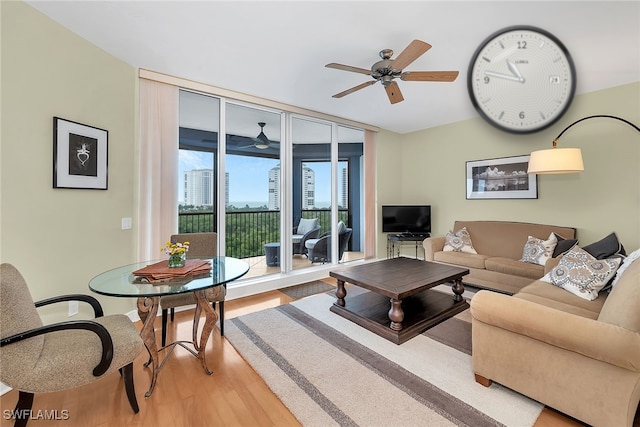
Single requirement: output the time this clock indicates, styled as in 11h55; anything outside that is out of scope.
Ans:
10h47
